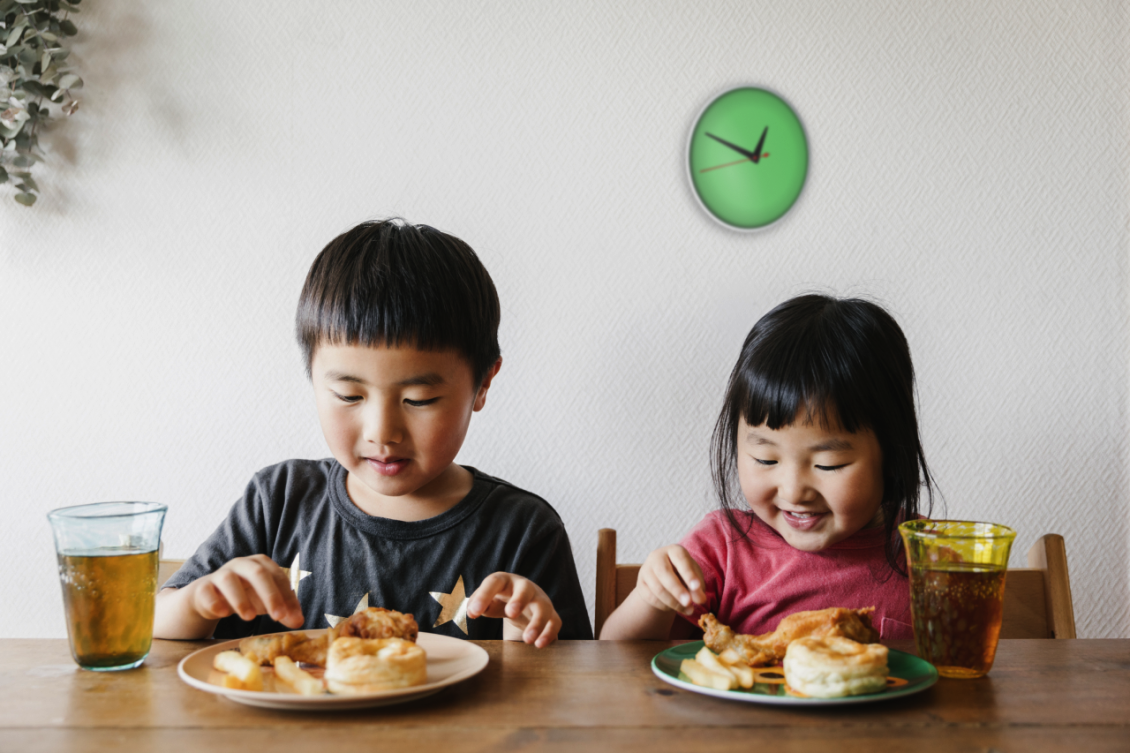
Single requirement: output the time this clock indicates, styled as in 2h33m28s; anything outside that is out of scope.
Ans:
12h48m43s
